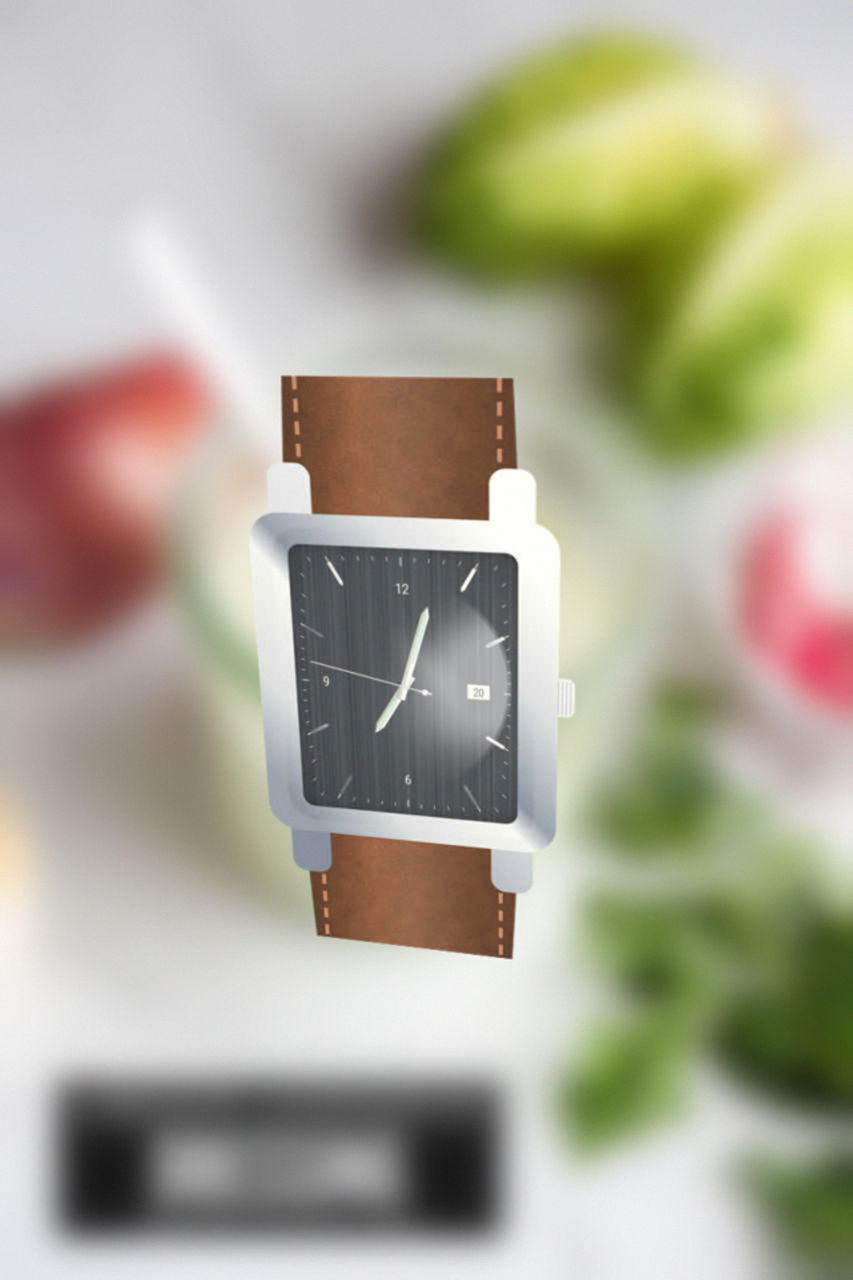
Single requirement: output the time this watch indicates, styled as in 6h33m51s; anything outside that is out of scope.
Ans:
7h02m47s
